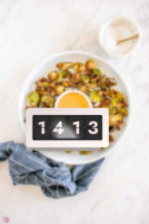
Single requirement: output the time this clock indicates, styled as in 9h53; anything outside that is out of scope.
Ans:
14h13
